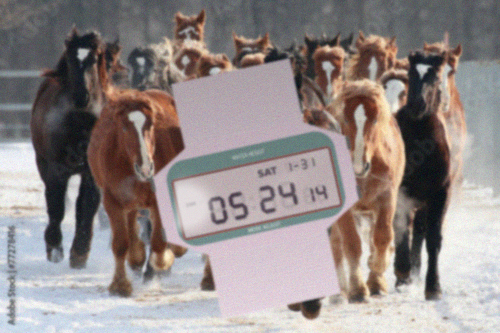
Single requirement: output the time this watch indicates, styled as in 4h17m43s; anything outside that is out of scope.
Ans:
5h24m14s
